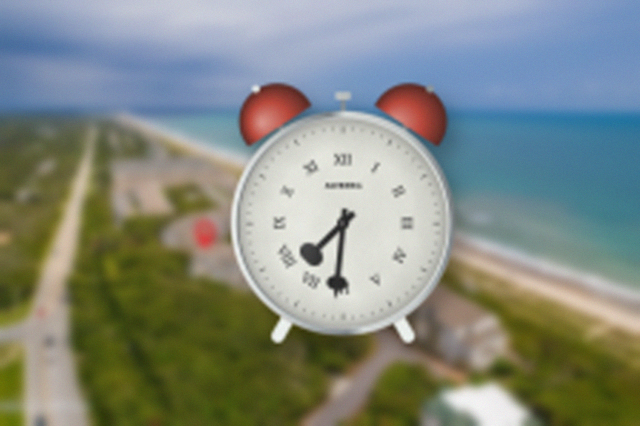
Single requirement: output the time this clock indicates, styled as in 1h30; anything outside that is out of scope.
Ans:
7h31
